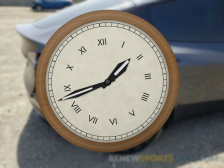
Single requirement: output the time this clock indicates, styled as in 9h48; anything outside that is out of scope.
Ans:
1h43
